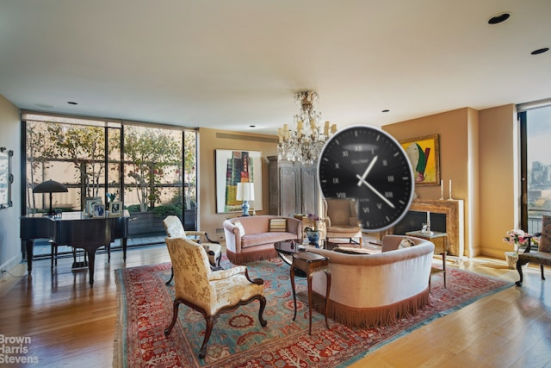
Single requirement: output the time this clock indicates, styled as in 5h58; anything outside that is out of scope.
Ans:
1h22
